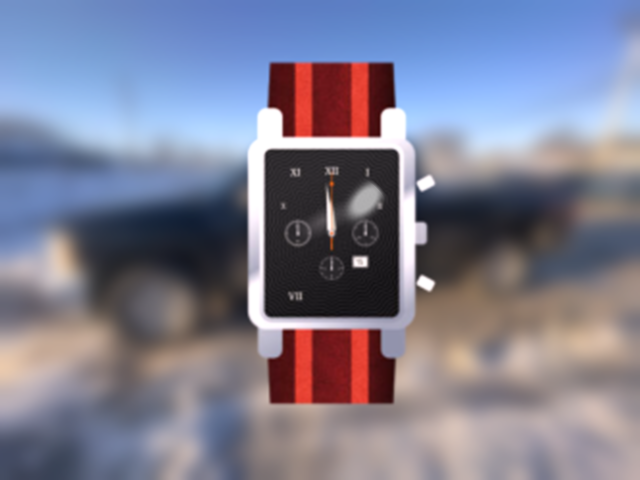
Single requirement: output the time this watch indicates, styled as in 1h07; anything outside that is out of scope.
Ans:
11h59
